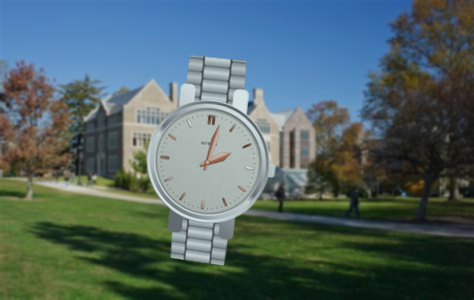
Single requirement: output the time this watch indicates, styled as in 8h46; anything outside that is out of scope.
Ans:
2h02
